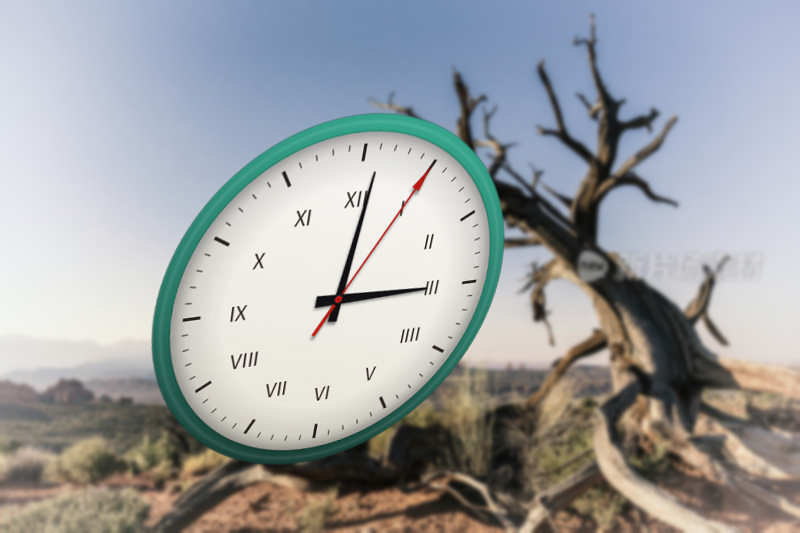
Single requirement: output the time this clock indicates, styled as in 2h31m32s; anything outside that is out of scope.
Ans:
3h01m05s
